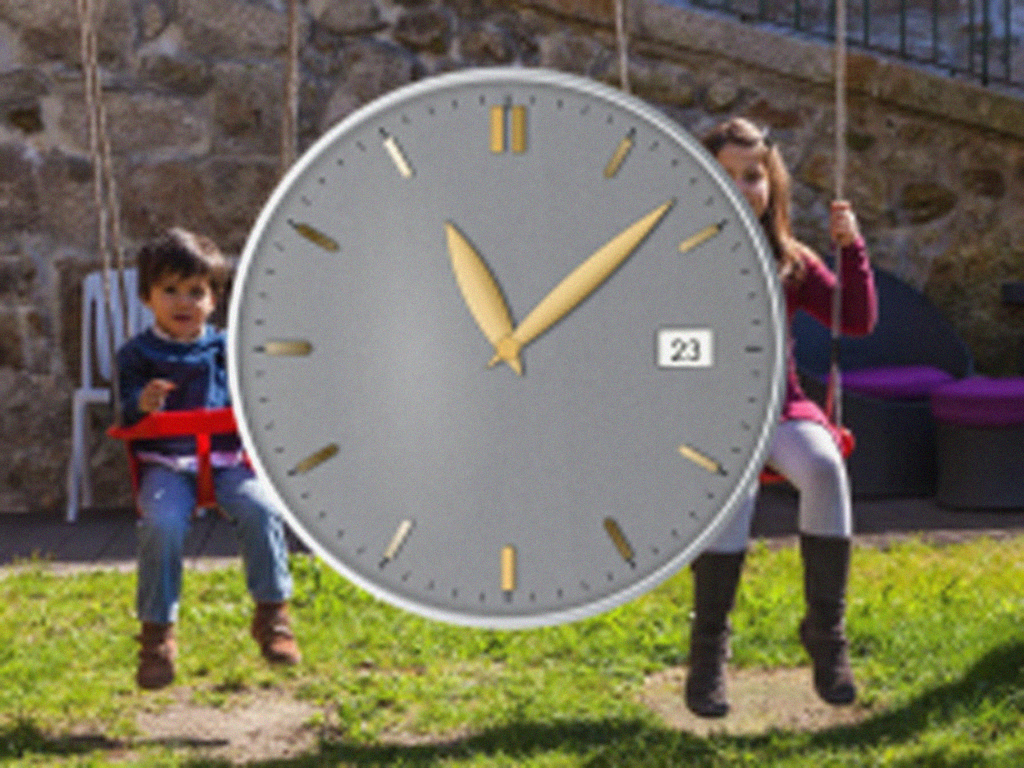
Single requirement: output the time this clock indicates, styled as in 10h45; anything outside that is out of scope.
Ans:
11h08
